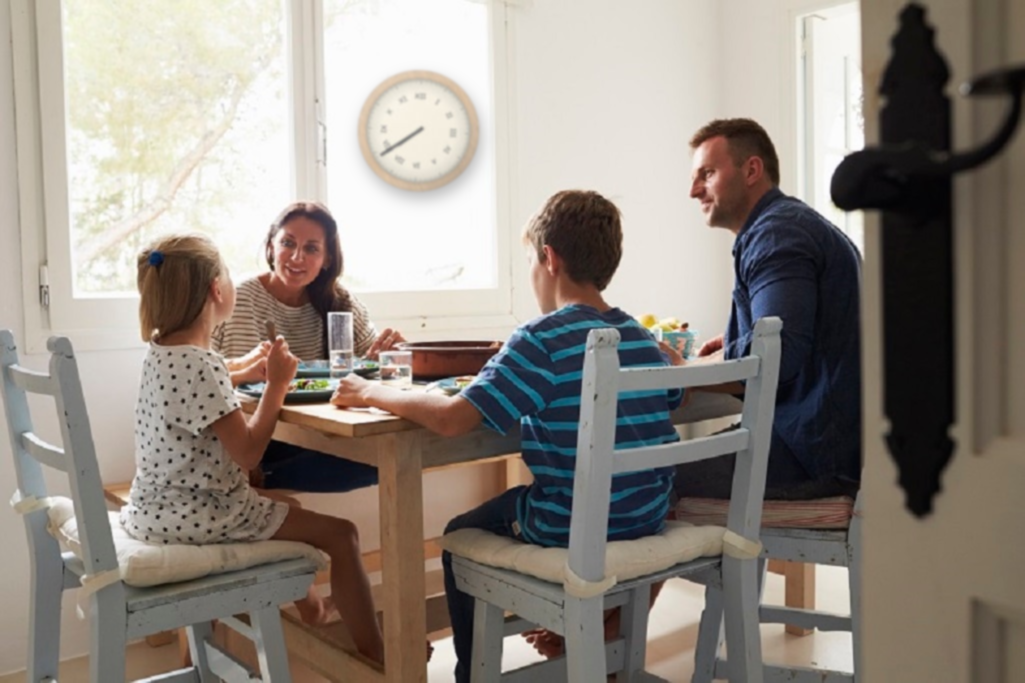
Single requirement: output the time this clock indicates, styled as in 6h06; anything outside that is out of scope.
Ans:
7h39
